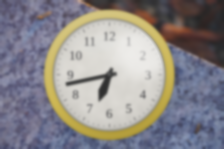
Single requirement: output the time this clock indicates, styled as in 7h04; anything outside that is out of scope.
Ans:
6h43
